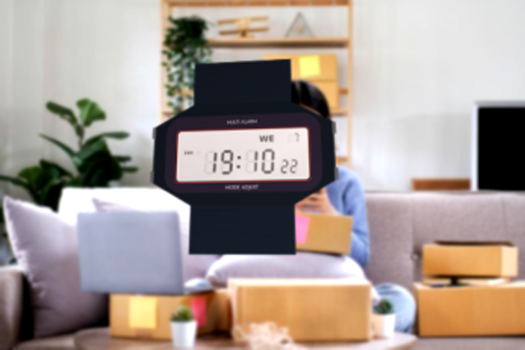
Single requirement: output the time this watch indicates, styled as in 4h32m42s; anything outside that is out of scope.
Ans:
19h10m22s
